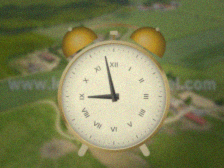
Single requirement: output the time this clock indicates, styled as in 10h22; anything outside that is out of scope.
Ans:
8h58
